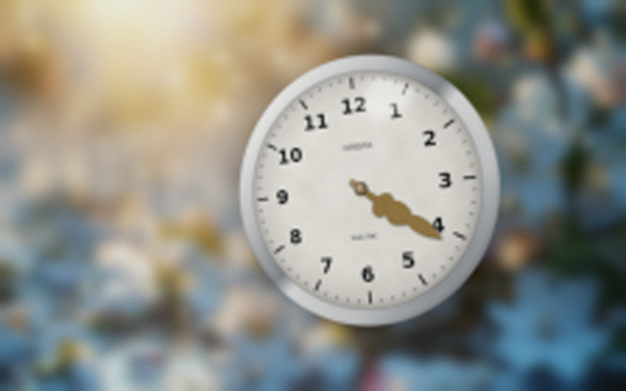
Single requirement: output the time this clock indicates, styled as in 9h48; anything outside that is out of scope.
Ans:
4h21
